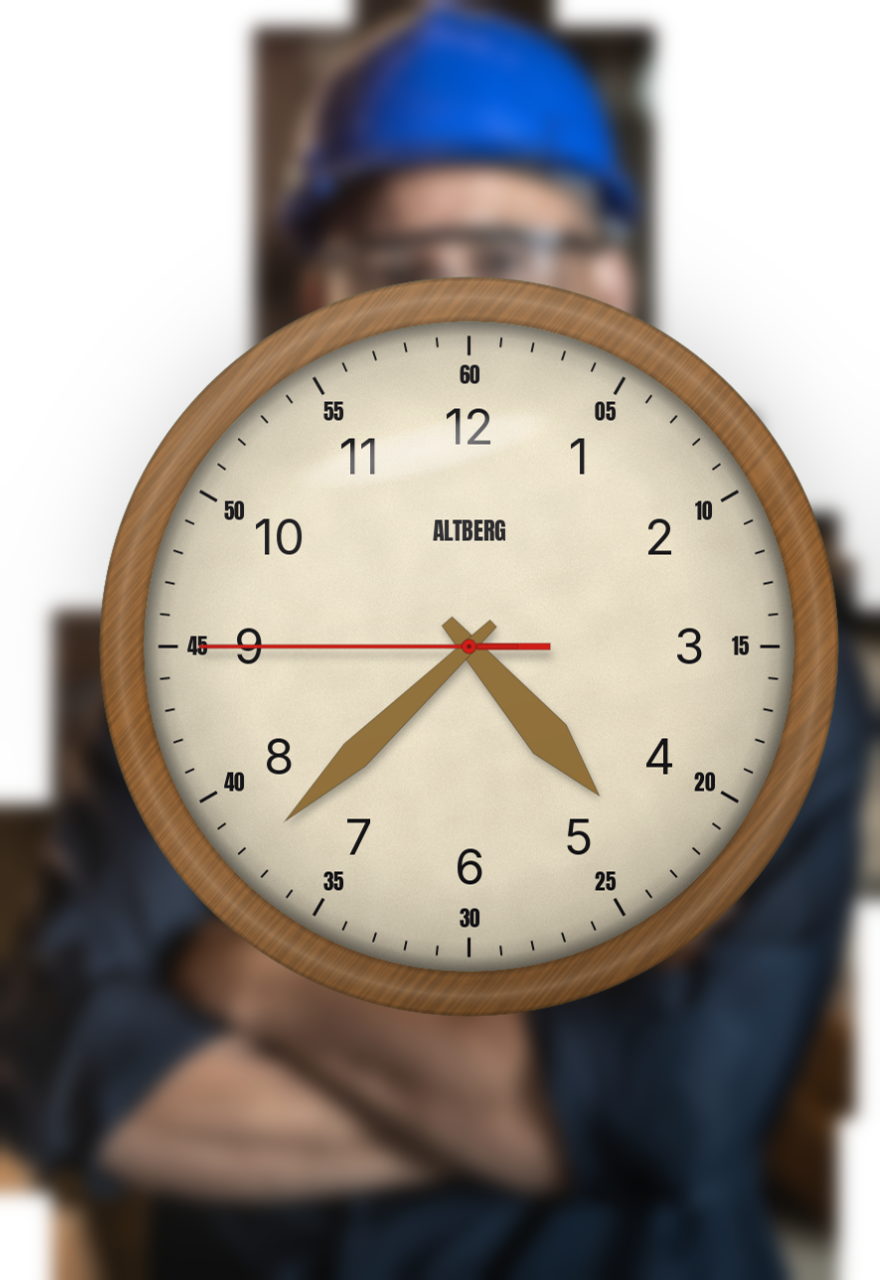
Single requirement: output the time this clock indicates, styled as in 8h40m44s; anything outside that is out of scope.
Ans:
4h37m45s
